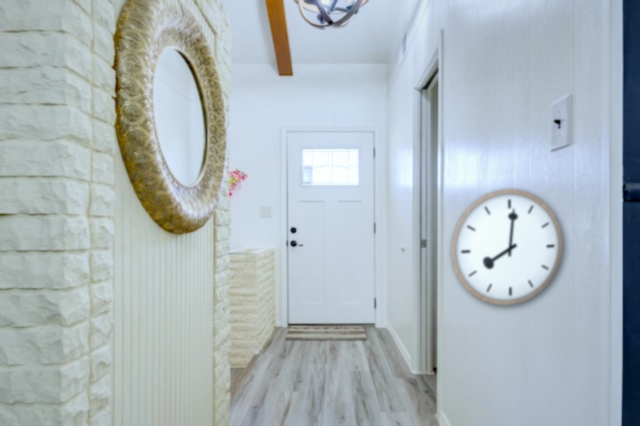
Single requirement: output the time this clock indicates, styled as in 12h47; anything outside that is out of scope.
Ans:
8h01
